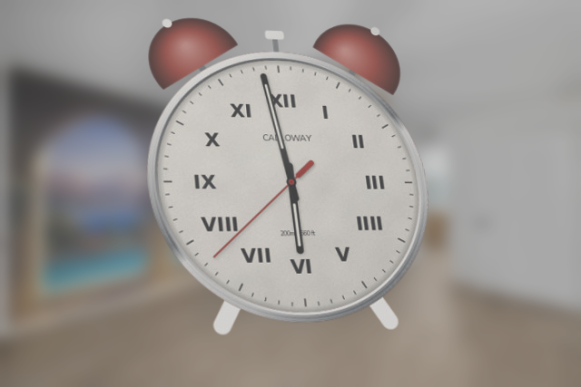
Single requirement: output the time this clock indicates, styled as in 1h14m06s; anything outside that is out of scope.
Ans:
5h58m38s
